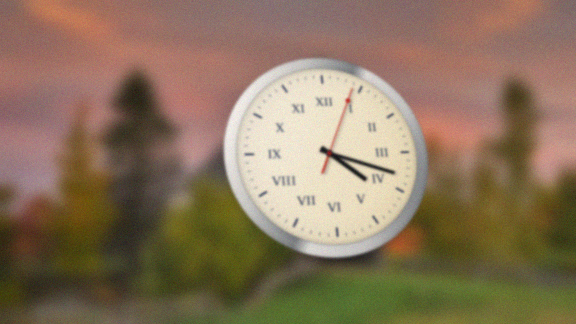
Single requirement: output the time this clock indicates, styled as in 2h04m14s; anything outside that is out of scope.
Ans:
4h18m04s
